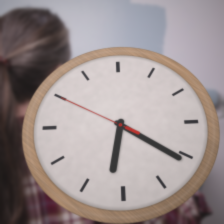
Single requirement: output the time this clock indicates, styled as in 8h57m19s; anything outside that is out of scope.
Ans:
6h20m50s
